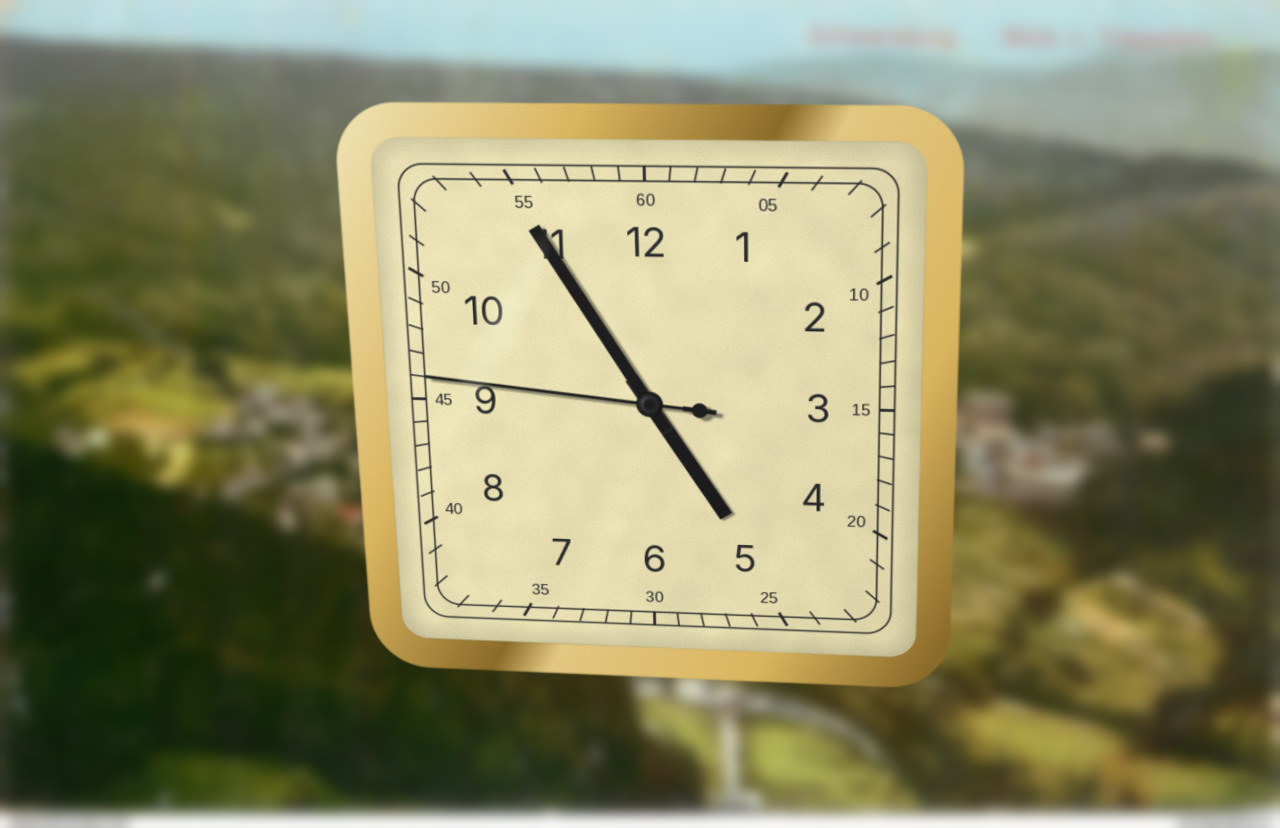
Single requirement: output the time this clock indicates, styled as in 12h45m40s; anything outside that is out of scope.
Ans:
4h54m46s
